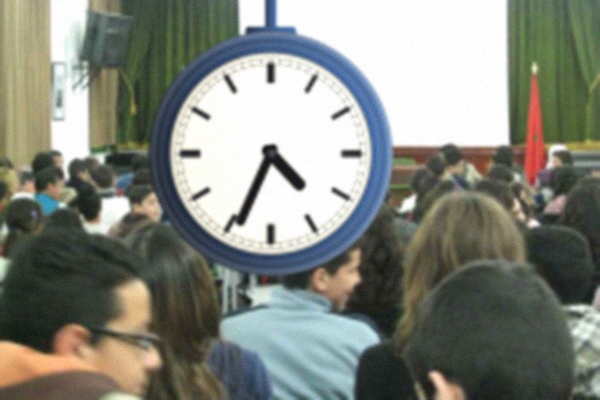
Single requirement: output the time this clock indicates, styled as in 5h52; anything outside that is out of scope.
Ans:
4h34
